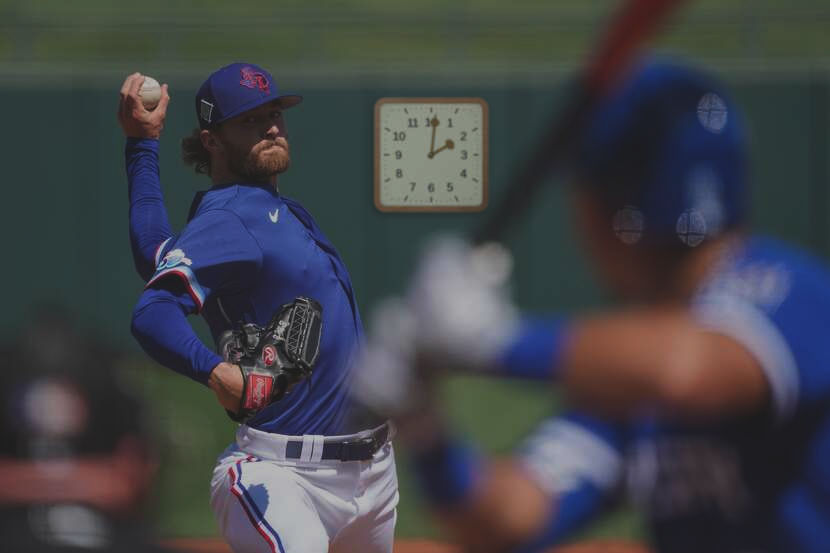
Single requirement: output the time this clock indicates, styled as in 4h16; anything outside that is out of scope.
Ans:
2h01
